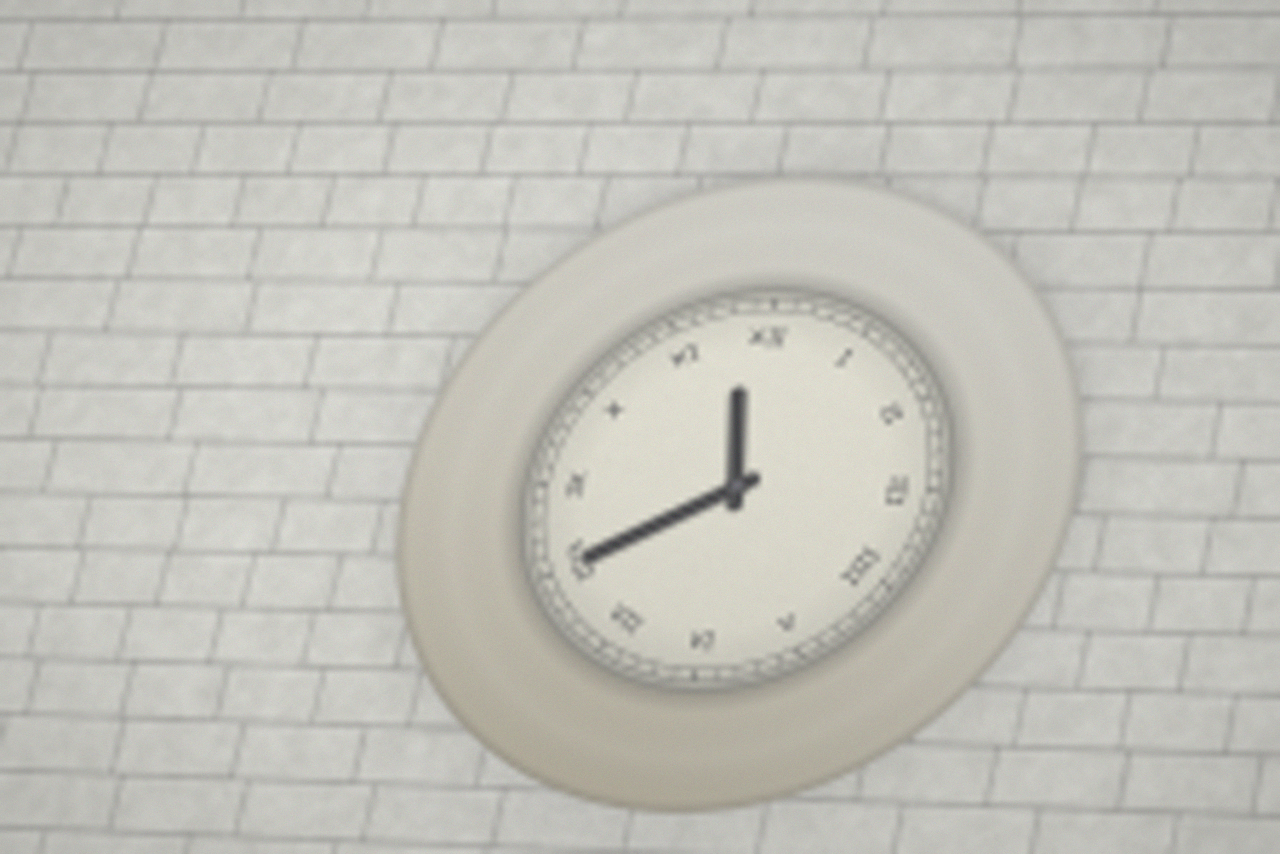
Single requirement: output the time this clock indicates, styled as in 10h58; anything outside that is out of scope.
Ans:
11h40
